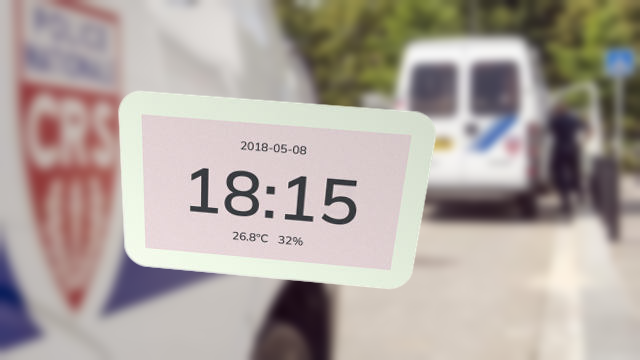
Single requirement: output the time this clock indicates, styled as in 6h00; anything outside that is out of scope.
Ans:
18h15
